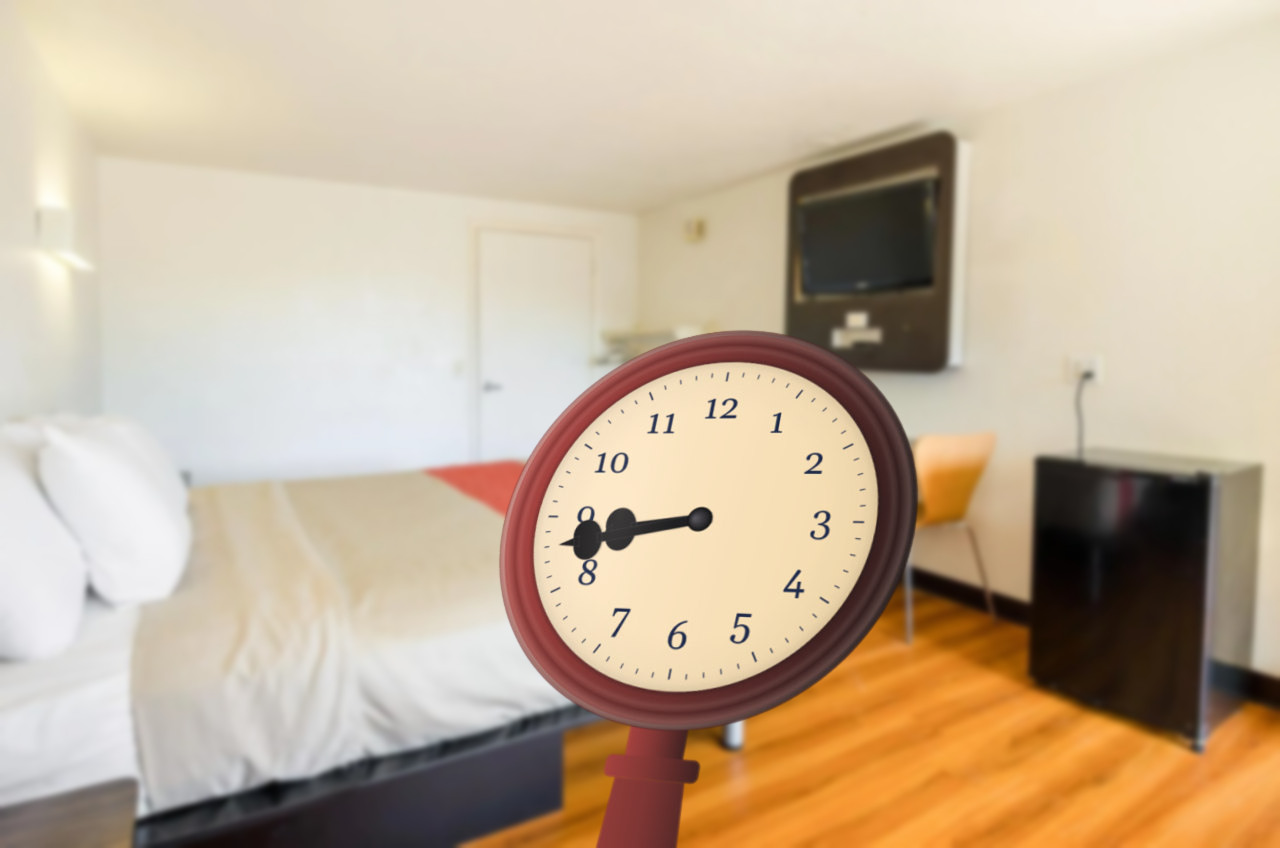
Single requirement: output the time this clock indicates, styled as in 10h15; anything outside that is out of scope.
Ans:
8h43
